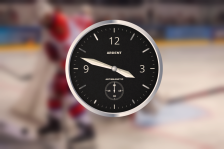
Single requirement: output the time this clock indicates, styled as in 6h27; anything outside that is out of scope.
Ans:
3h48
